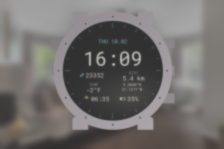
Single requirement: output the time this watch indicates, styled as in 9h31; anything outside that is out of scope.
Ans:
16h09
